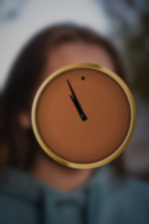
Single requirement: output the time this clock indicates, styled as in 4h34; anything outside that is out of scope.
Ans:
10h56
